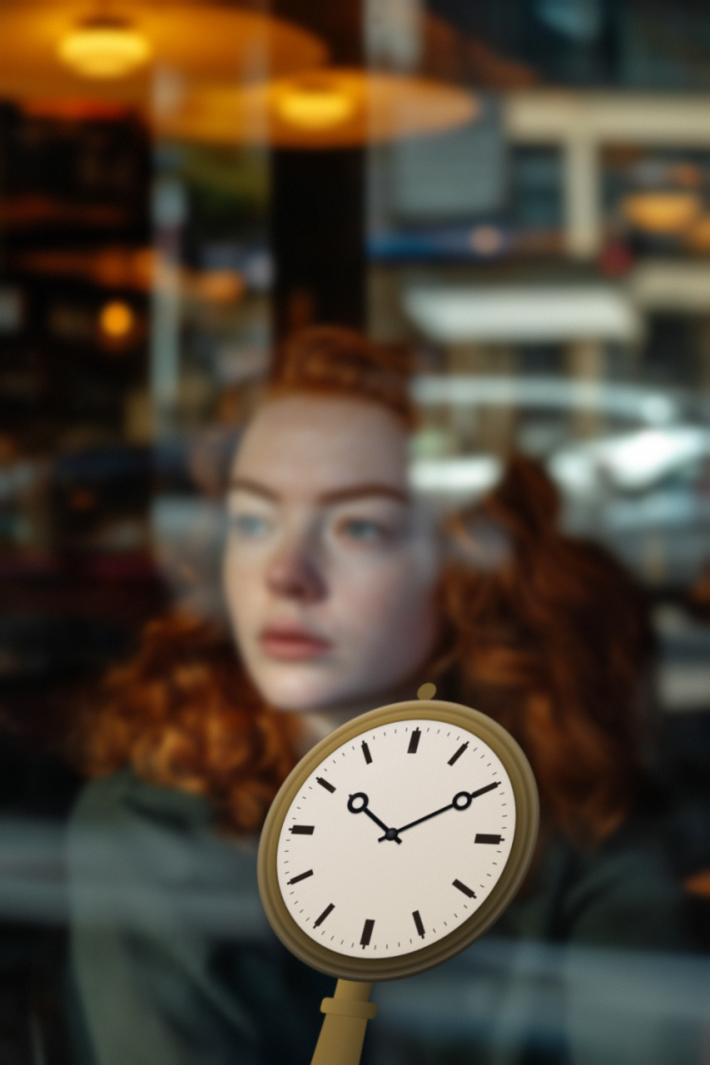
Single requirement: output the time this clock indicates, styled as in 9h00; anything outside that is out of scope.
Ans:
10h10
